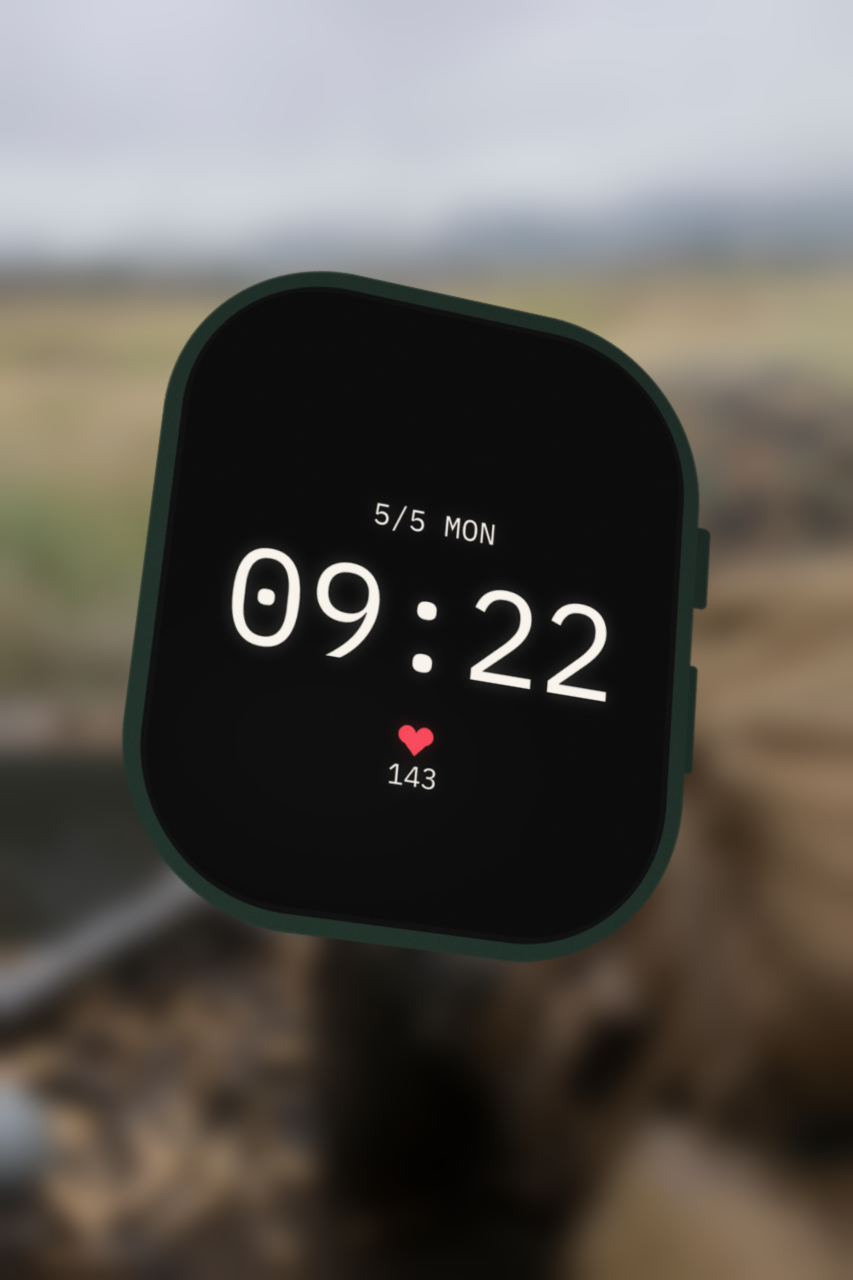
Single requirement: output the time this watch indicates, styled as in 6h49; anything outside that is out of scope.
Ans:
9h22
